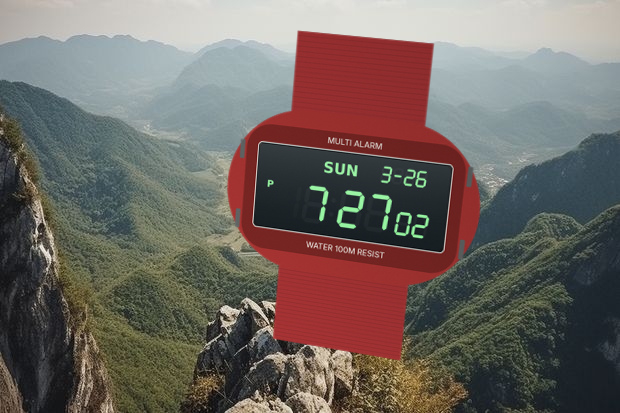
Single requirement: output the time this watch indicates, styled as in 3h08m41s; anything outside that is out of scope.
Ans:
7h27m02s
